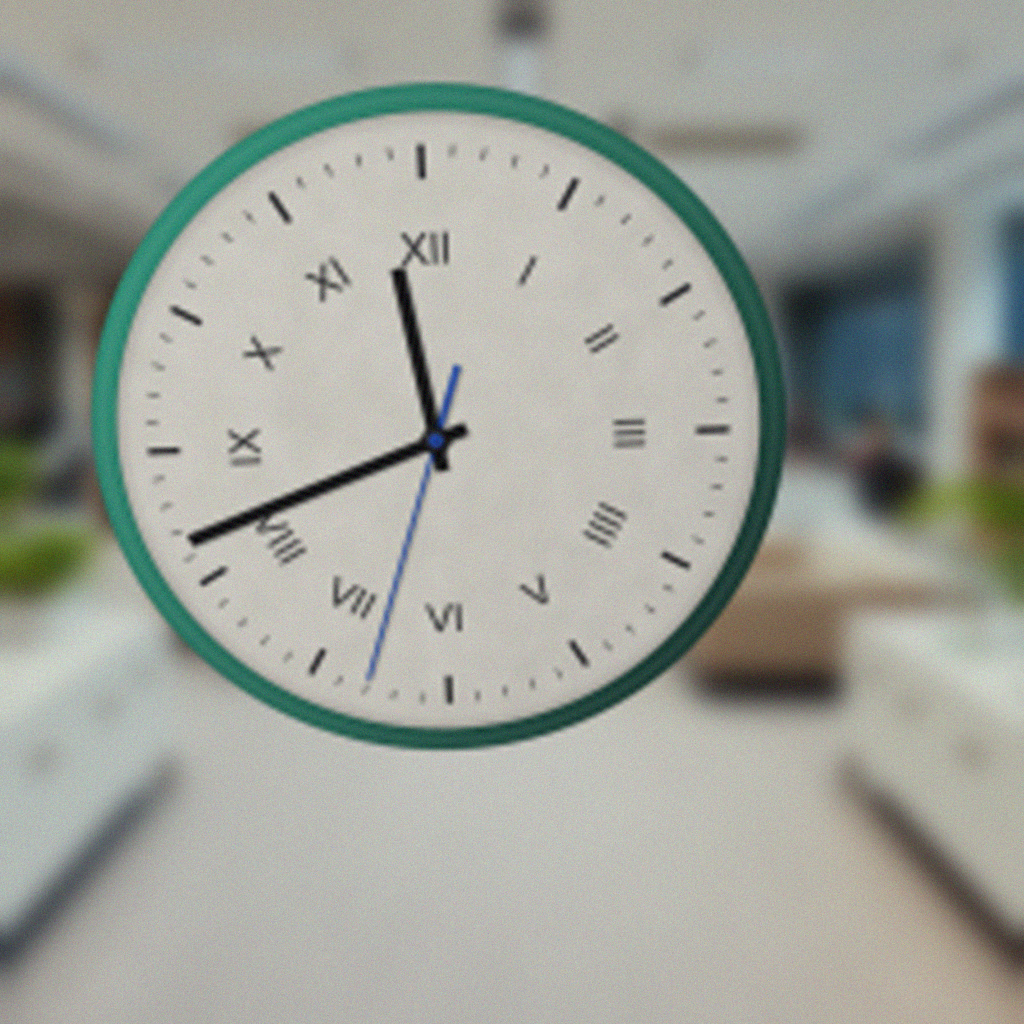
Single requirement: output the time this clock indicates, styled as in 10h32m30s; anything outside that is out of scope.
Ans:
11h41m33s
